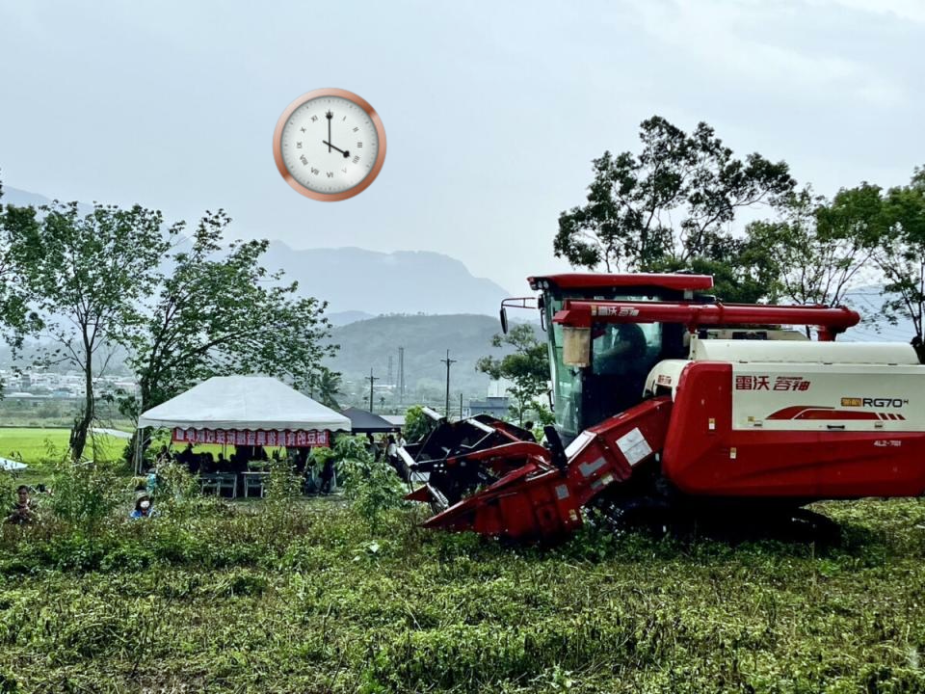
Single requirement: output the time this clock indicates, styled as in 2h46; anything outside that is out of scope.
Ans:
4h00
